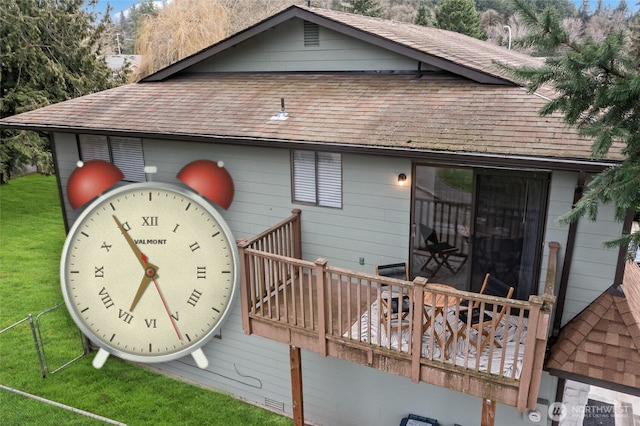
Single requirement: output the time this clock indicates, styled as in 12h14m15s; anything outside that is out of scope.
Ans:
6h54m26s
